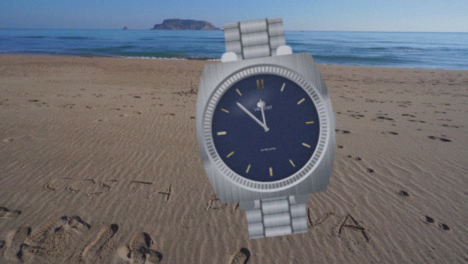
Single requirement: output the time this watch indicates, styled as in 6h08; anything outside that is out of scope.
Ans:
11h53
